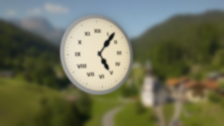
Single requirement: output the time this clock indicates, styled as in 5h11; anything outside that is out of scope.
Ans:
5h07
